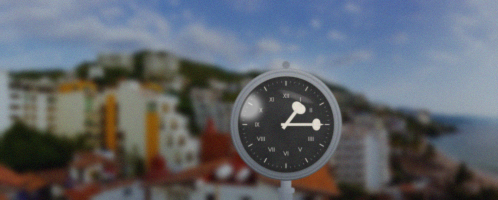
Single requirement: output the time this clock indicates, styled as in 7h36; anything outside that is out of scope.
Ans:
1h15
